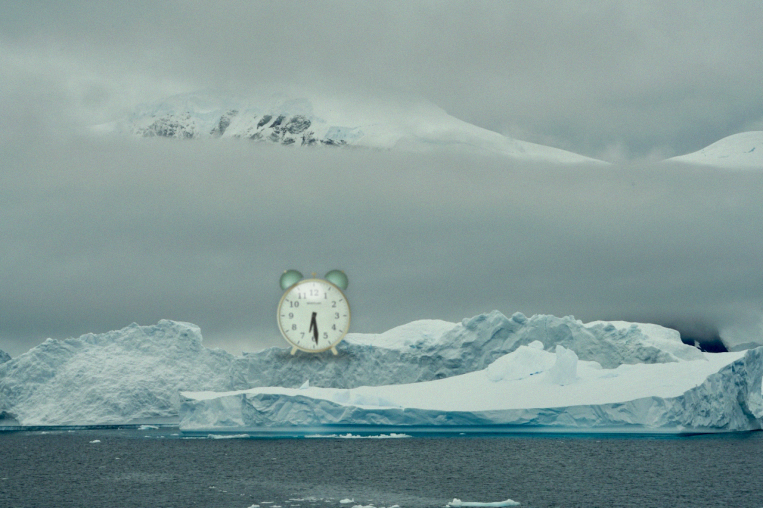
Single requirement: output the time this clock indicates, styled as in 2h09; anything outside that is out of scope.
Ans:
6h29
